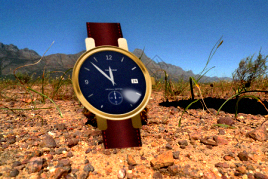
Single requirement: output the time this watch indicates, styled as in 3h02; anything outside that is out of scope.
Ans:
11h53
